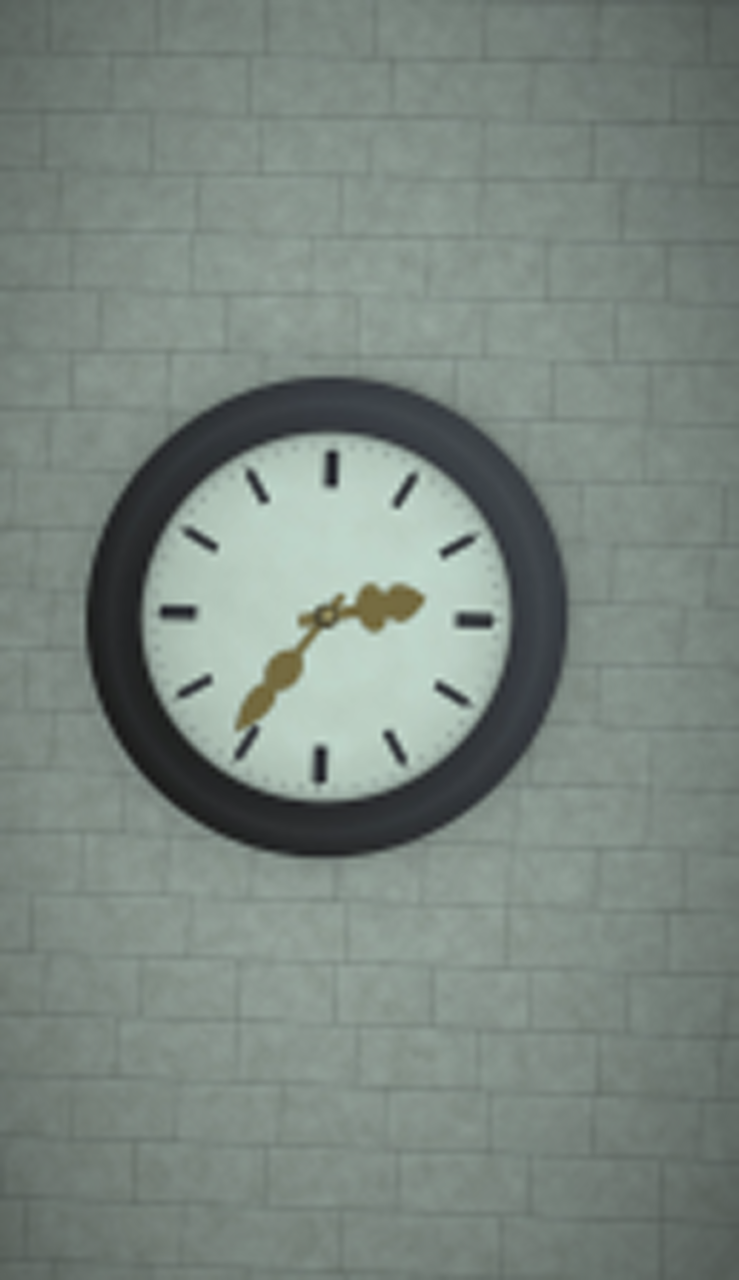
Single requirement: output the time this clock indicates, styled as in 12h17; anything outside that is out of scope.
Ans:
2h36
